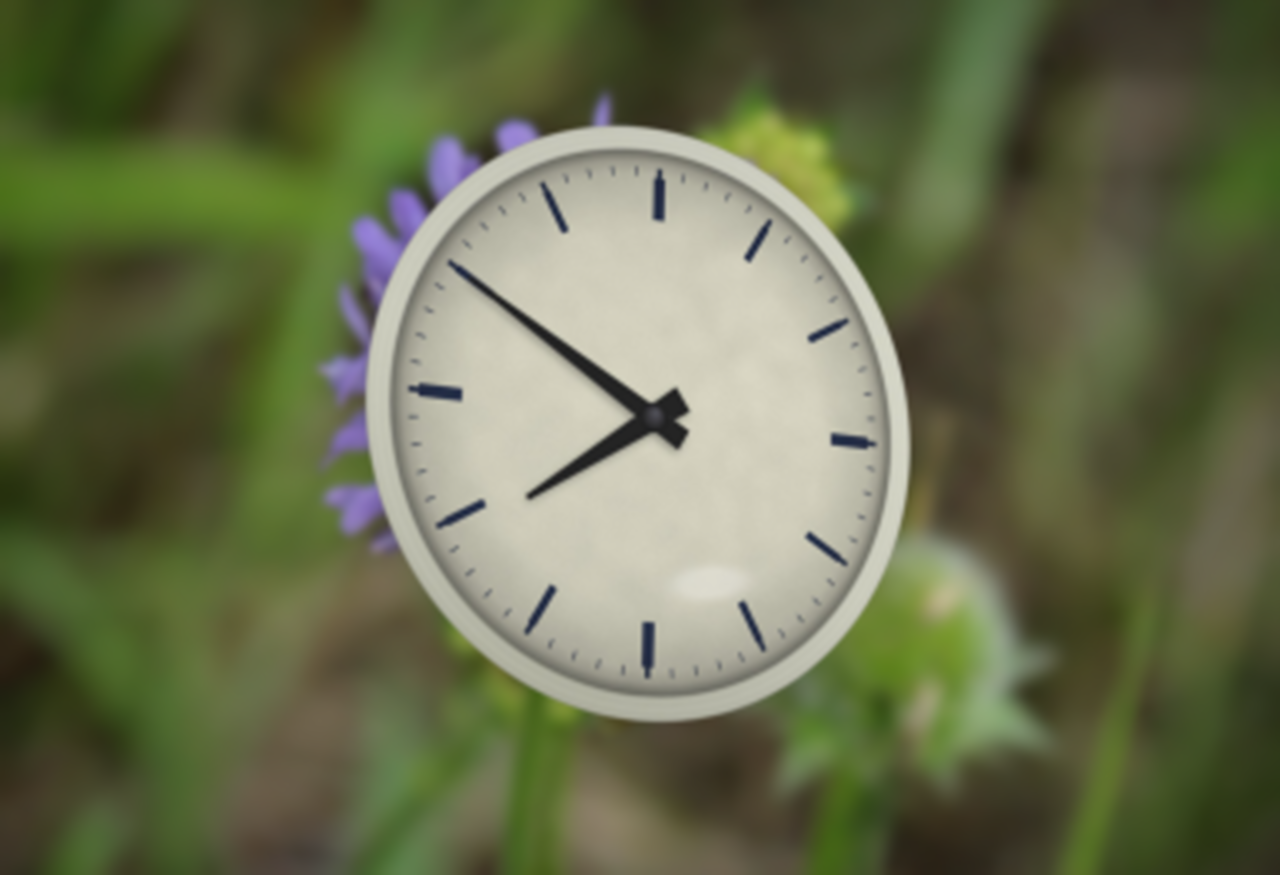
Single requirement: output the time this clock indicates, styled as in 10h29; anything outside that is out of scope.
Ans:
7h50
